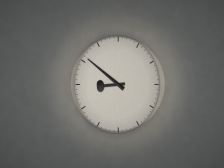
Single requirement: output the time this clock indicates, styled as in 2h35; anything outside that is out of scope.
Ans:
8h51
